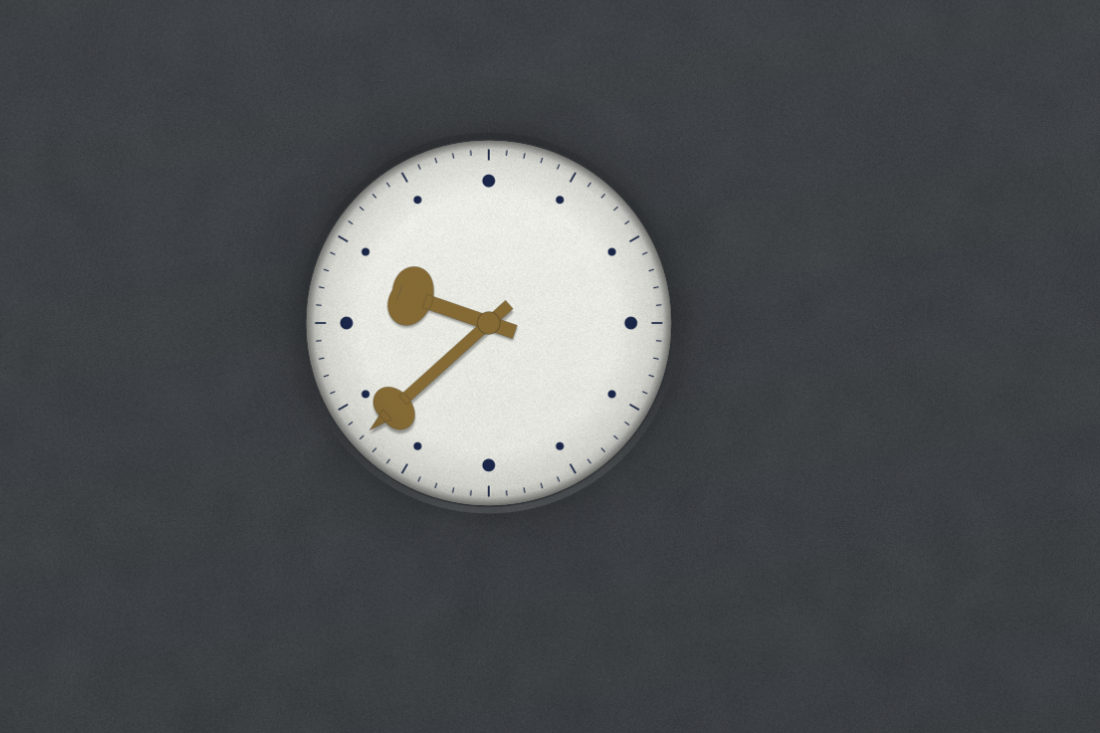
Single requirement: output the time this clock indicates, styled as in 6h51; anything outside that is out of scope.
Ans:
9h38
